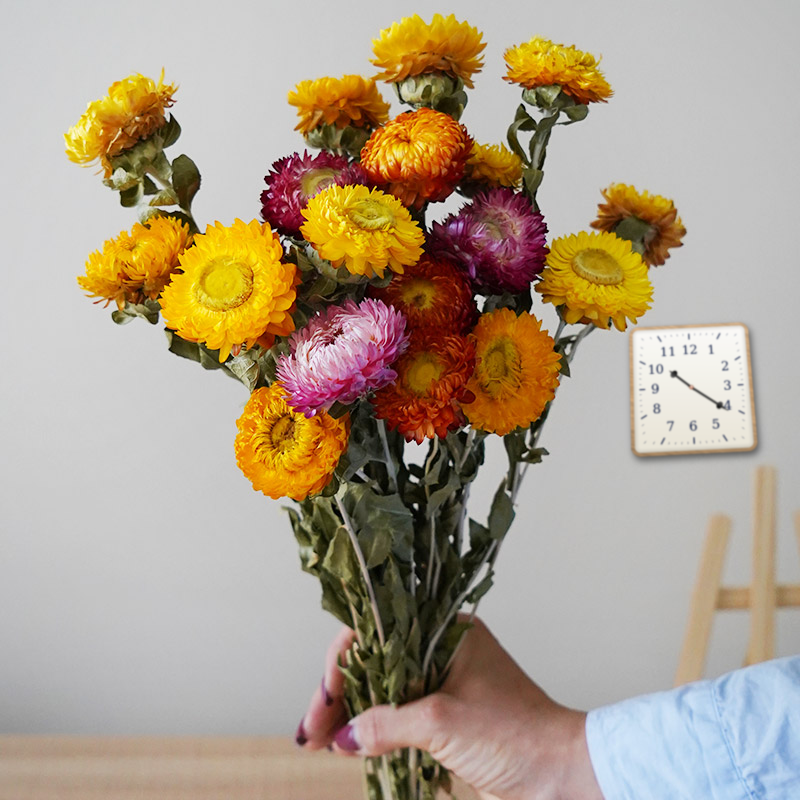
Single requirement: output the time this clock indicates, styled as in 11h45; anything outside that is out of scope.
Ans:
10h21
